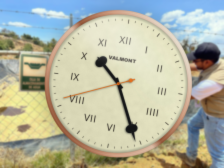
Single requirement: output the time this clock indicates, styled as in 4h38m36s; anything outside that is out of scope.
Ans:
10h25m41s
